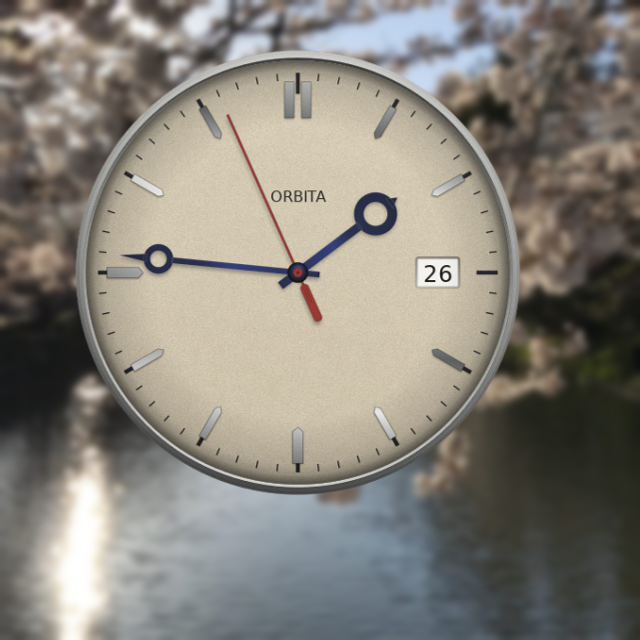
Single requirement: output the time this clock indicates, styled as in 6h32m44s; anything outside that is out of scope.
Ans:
1h45m56s
